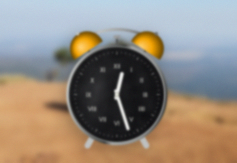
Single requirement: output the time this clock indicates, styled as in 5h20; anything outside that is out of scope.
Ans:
12h27
